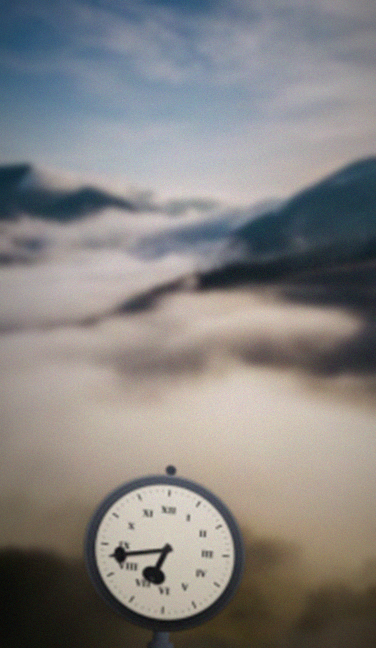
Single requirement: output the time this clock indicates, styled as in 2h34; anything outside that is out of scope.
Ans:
6h43
